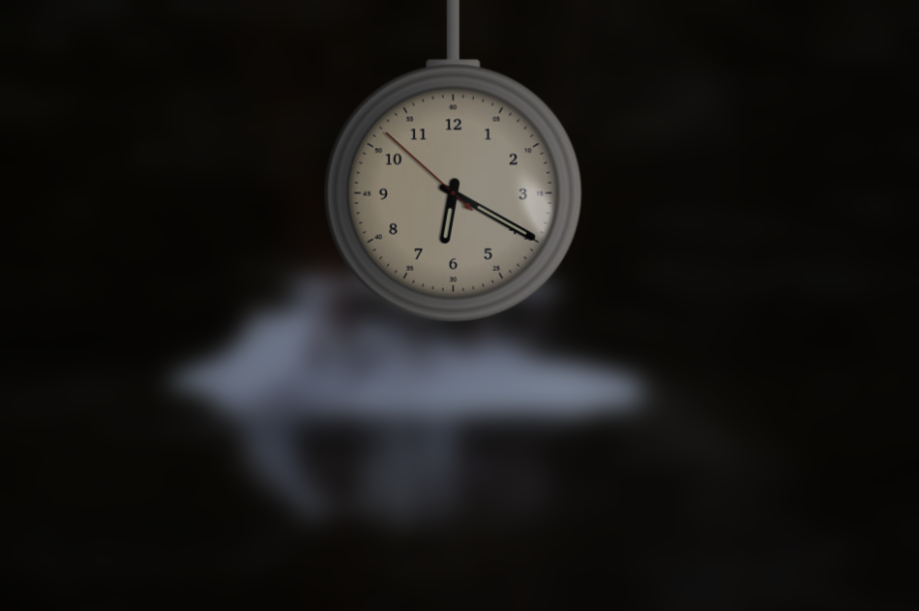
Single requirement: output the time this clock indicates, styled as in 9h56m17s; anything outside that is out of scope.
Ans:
6h19m52s
